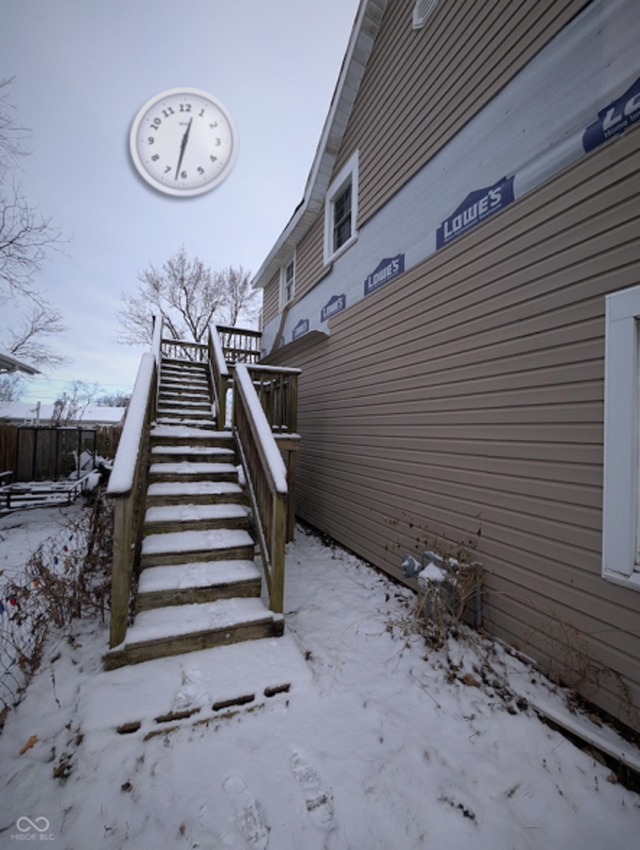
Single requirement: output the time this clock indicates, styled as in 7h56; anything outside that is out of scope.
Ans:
12h32
